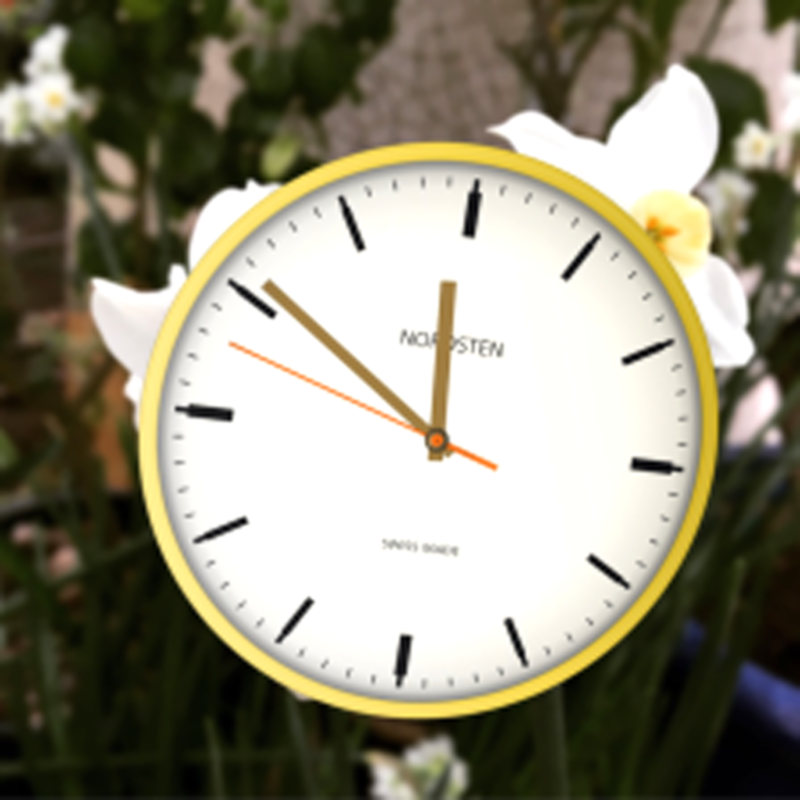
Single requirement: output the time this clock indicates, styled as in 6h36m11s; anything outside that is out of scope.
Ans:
11h50m48s
